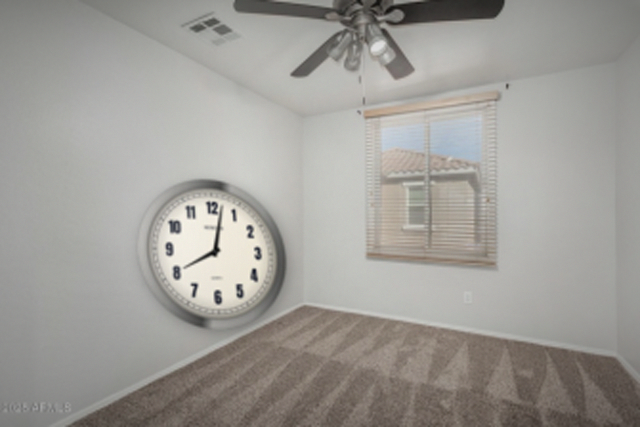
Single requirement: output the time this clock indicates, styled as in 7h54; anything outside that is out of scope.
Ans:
8h02
